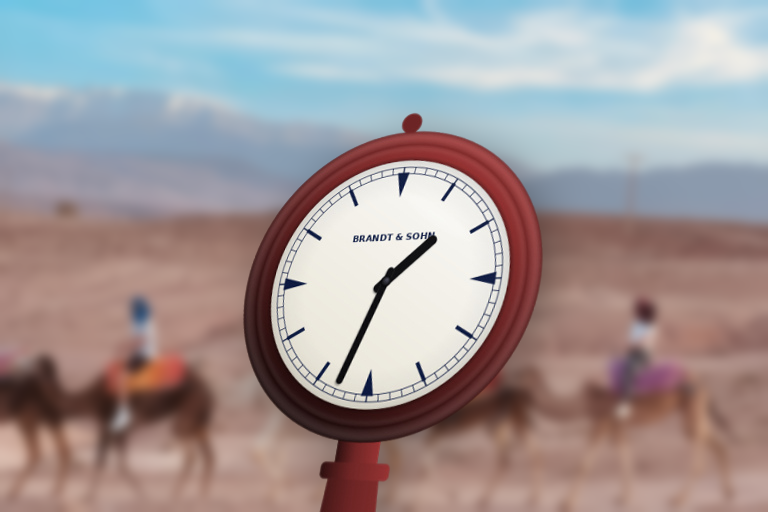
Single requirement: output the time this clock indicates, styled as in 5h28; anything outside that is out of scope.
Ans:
1h33
